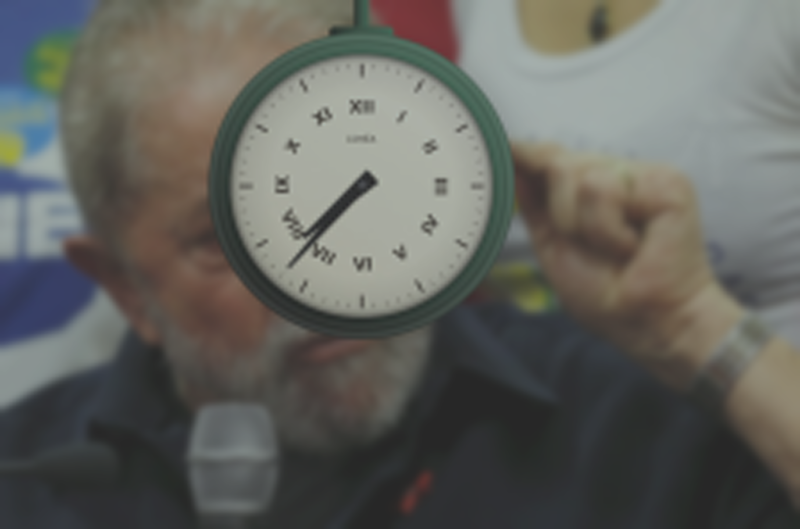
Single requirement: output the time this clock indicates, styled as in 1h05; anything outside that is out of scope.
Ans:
7h37
